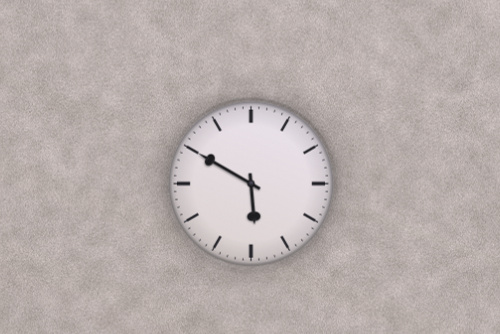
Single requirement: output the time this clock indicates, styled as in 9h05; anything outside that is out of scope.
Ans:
5h50
